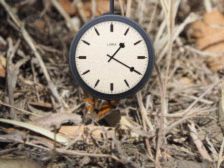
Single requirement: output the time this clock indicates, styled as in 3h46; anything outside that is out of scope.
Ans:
1h20
